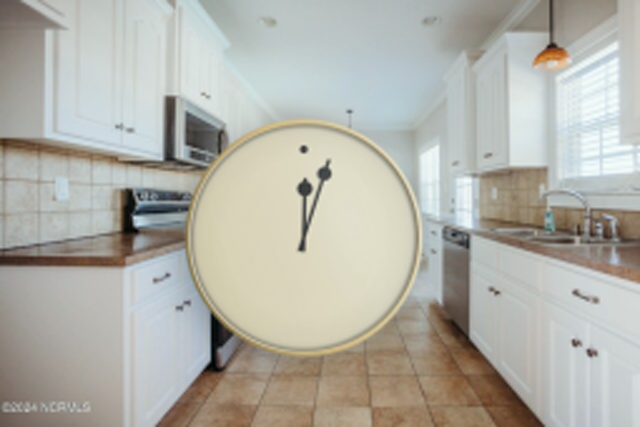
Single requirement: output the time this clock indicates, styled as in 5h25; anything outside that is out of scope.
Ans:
12h03
